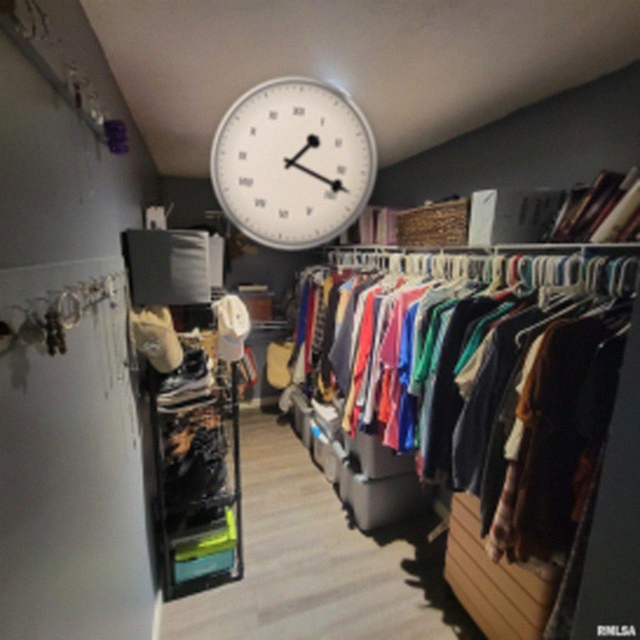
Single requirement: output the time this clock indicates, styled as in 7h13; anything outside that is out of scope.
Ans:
1h18
